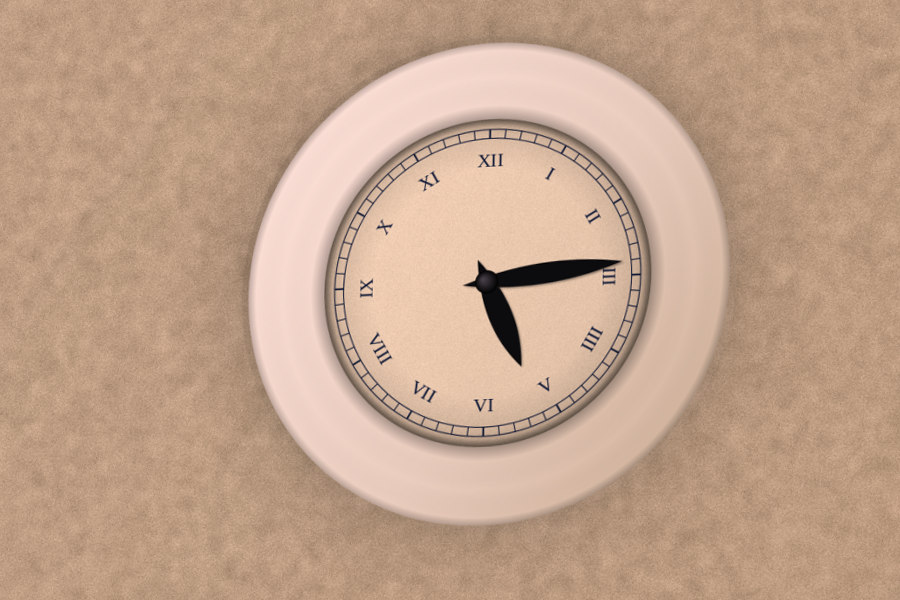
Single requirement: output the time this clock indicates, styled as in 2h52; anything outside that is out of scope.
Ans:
5h14
